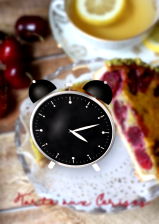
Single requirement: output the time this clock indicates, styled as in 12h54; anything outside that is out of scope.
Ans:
4h12
